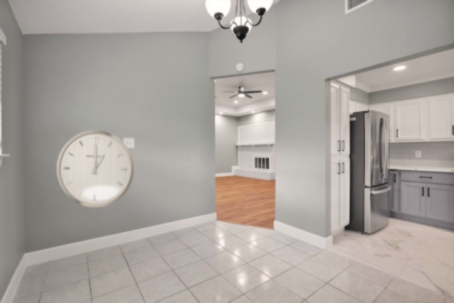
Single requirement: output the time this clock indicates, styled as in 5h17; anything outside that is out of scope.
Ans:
1h00
